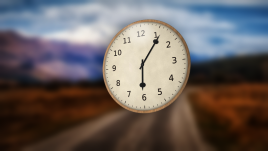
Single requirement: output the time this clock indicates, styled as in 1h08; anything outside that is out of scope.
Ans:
6h06
